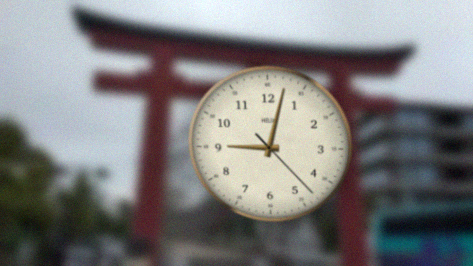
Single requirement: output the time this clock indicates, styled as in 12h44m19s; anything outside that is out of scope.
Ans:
9h02m23s
